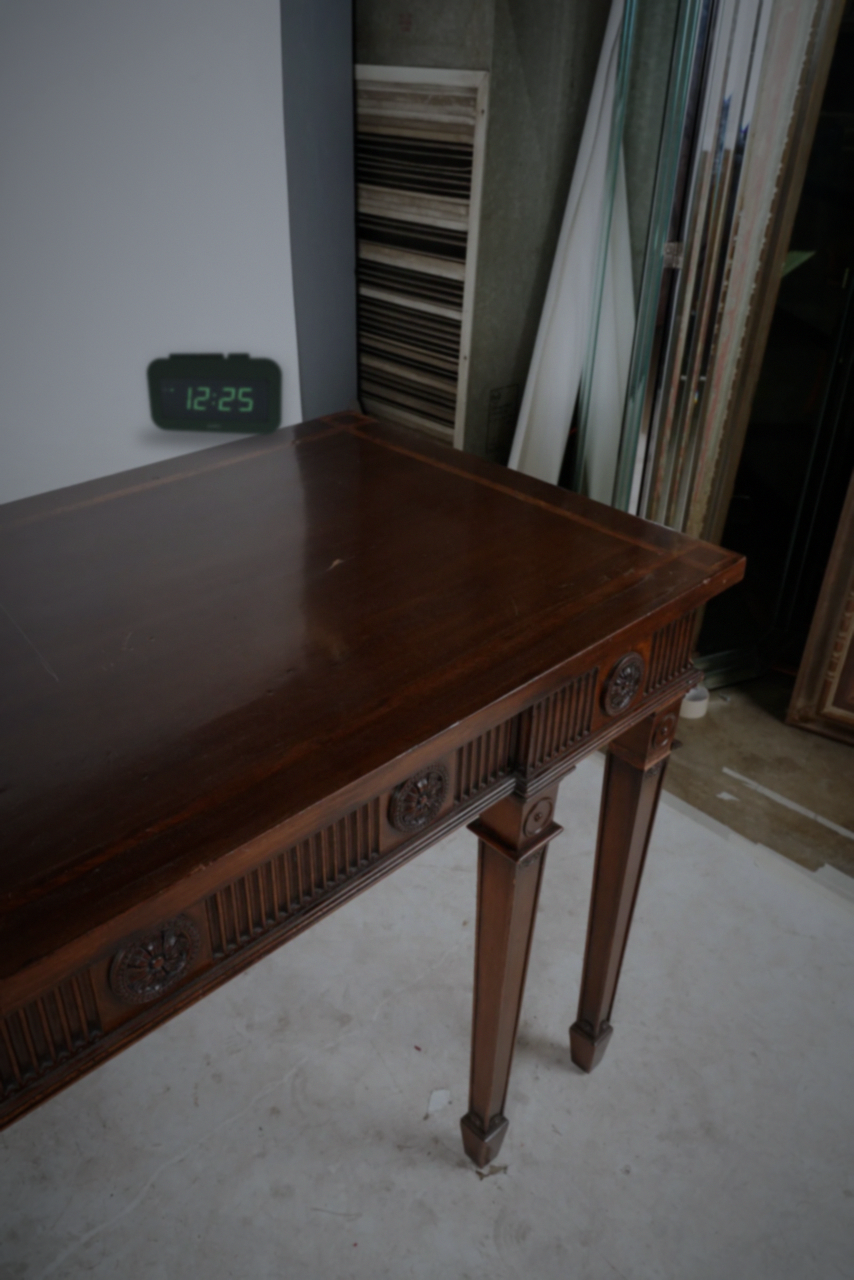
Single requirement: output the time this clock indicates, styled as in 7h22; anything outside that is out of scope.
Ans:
12h25
